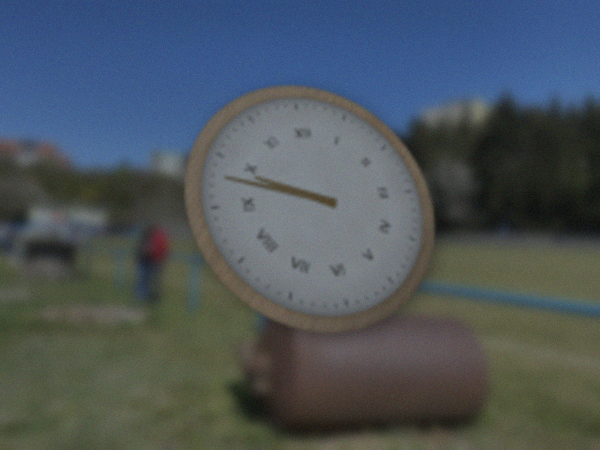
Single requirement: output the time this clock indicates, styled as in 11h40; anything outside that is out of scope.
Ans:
9h48
